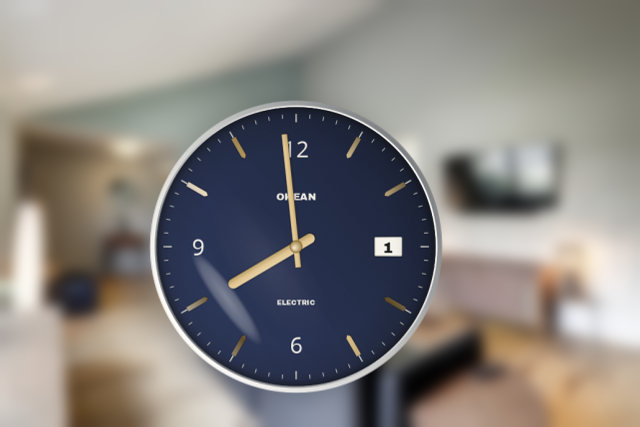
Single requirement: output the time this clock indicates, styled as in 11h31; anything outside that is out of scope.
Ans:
7h59
